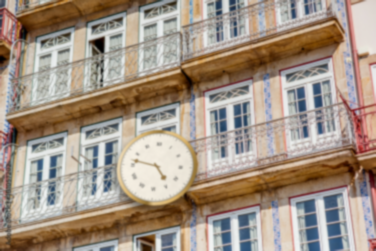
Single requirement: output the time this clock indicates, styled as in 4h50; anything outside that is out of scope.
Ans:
4h47
